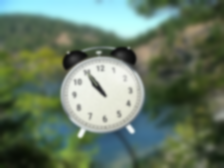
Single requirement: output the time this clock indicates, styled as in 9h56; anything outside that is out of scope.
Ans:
10h55
